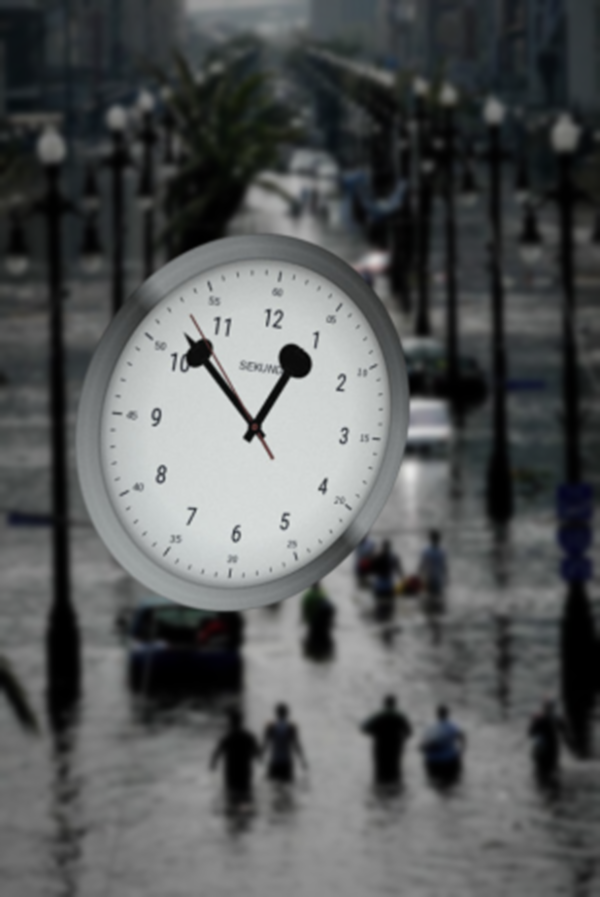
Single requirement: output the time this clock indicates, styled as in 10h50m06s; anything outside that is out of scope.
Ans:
12h51m53s
